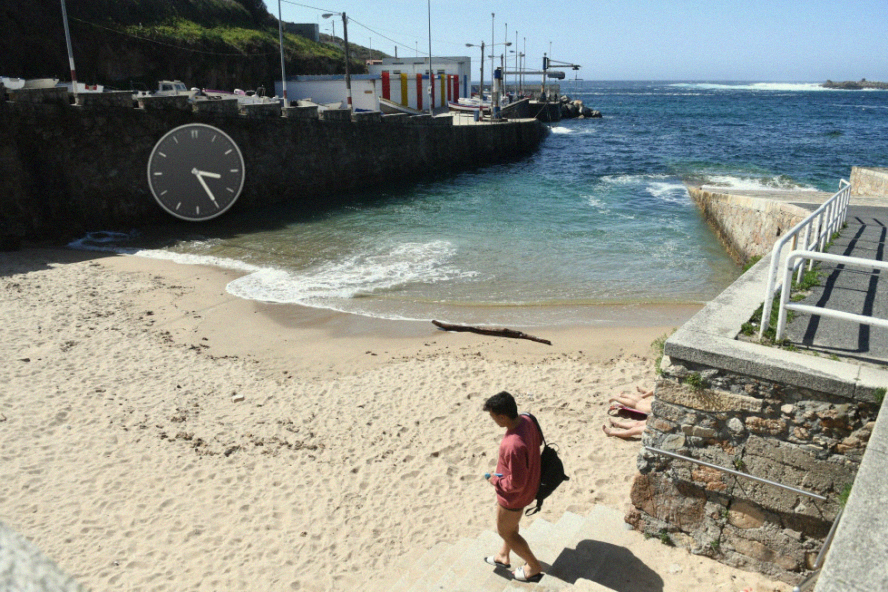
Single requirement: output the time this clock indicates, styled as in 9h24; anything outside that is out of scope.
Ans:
3h25
